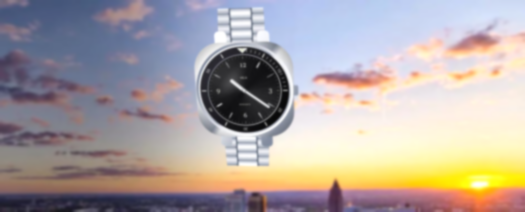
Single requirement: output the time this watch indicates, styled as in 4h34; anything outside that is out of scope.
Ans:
10h21
